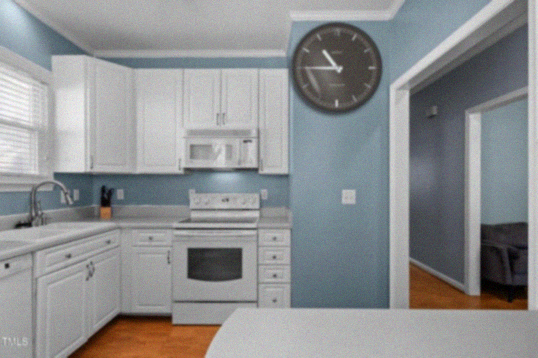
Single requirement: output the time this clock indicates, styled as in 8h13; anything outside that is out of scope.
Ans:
10h45
